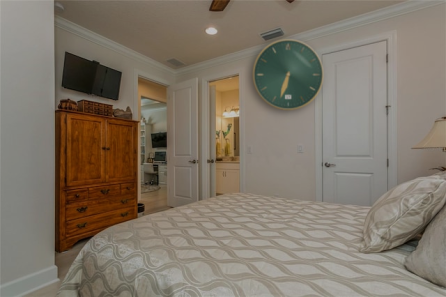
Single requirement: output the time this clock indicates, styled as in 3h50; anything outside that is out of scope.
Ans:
6h33
